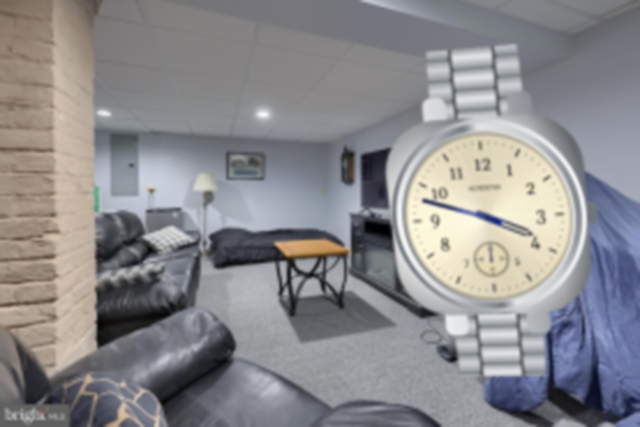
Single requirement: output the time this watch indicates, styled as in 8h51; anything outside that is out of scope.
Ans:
3h48
